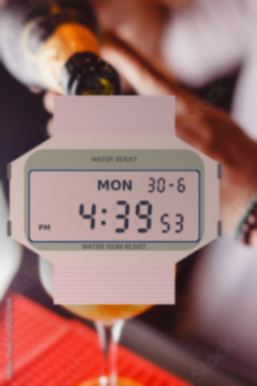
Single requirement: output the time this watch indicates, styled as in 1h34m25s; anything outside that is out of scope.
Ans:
4h39m53s
